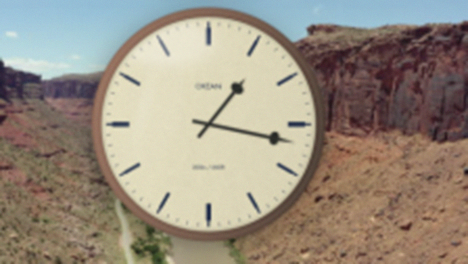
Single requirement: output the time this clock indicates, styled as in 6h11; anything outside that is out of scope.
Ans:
1h17
